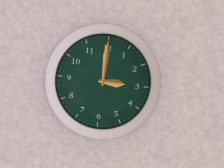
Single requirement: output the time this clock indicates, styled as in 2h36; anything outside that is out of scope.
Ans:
3h00
